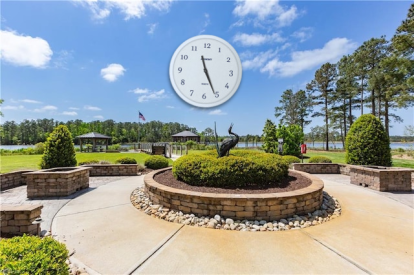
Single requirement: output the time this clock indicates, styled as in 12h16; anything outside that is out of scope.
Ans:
11h26
